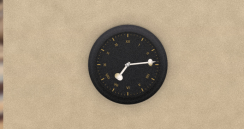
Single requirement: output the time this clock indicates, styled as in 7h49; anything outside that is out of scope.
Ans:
7h14
